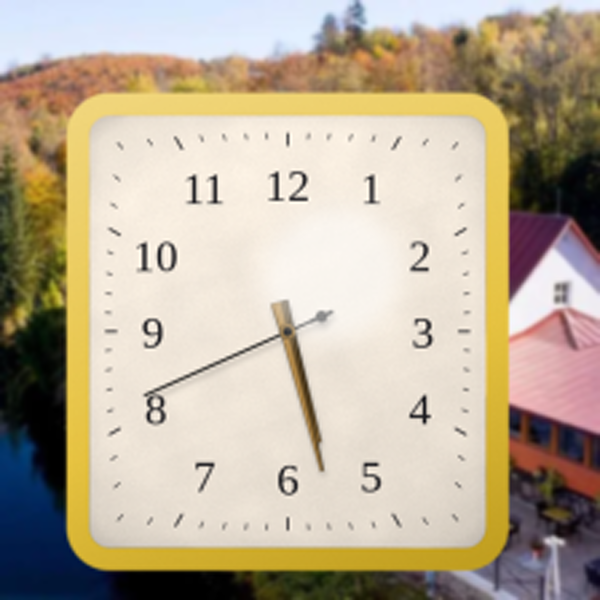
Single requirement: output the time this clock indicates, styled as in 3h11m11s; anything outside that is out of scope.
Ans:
5h27m41s
